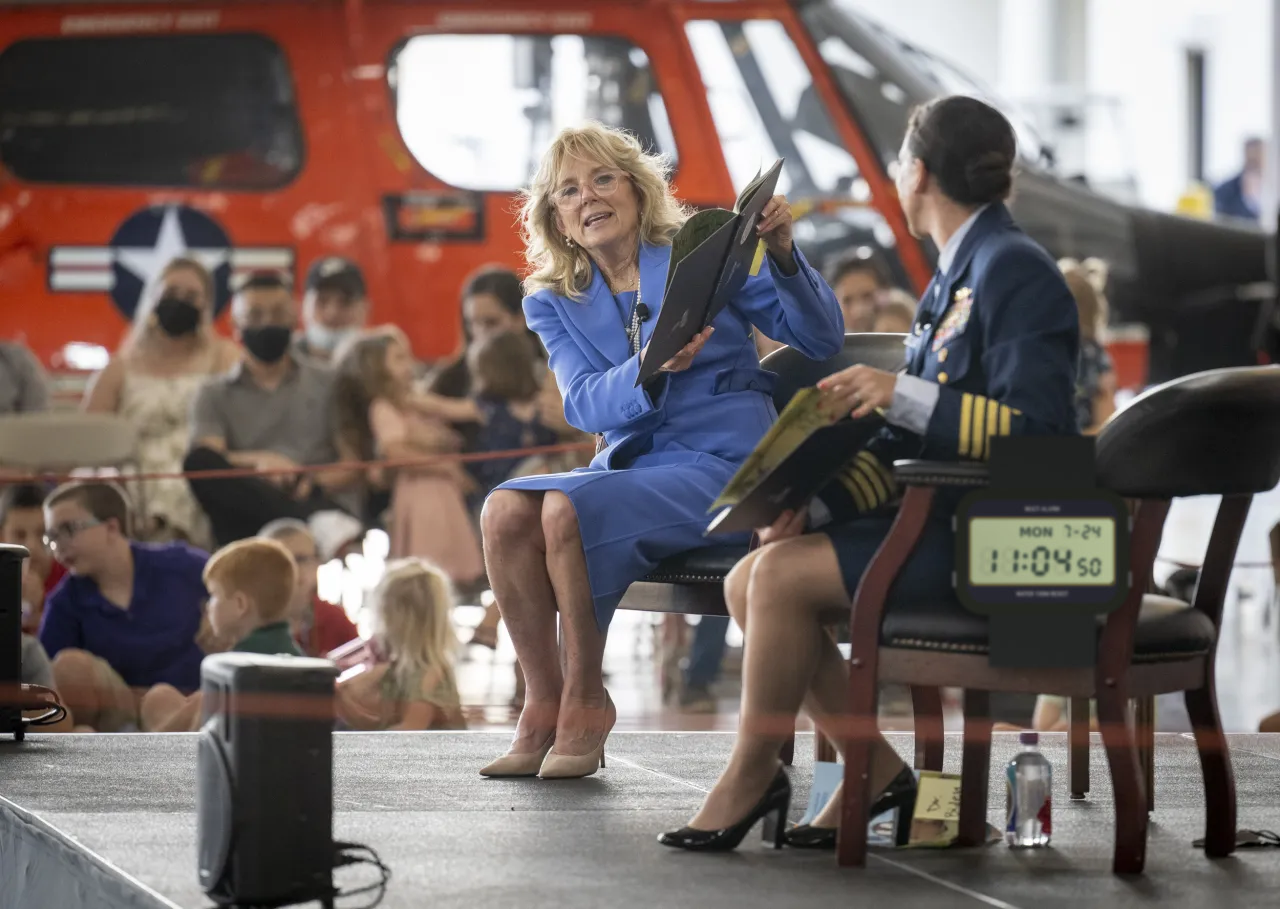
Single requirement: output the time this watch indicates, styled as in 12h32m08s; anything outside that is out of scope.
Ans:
11h04m50s
